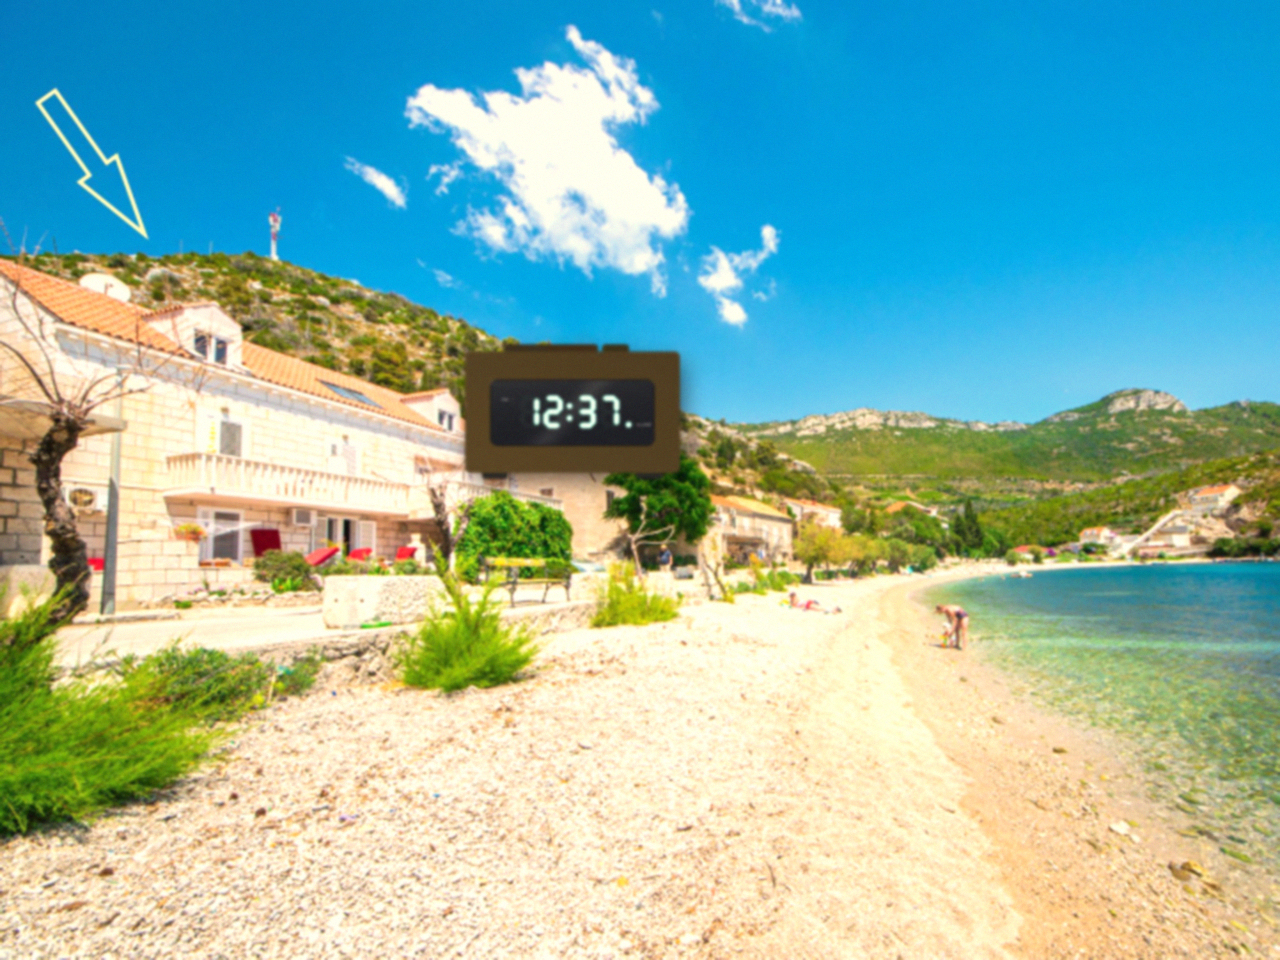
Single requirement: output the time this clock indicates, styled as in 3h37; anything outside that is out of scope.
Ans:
12h37
